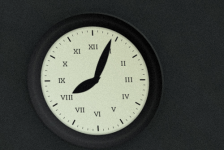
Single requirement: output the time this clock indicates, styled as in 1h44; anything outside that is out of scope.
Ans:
8h04
